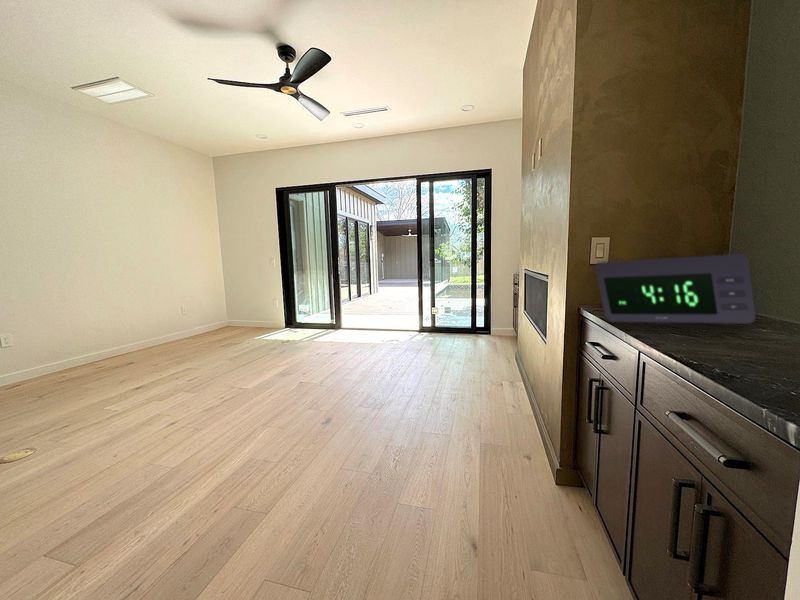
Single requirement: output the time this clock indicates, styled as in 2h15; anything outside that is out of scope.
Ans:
4h16
